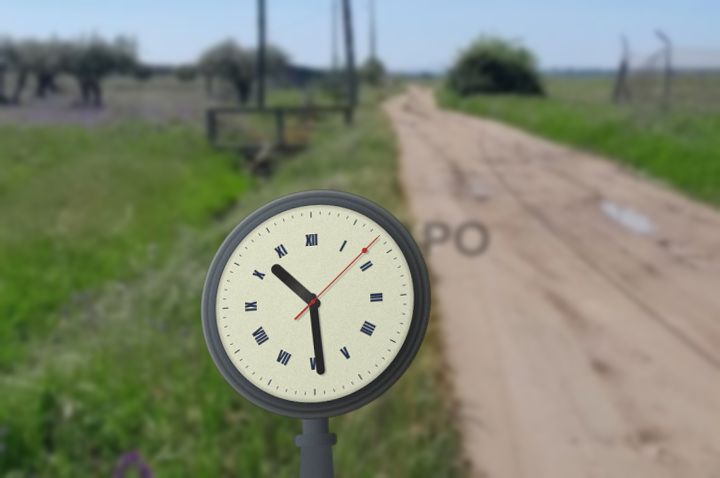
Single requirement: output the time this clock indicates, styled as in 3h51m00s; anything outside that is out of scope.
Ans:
10h29m08s
